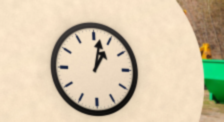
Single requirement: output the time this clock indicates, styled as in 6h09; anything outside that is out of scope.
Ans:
1h02
